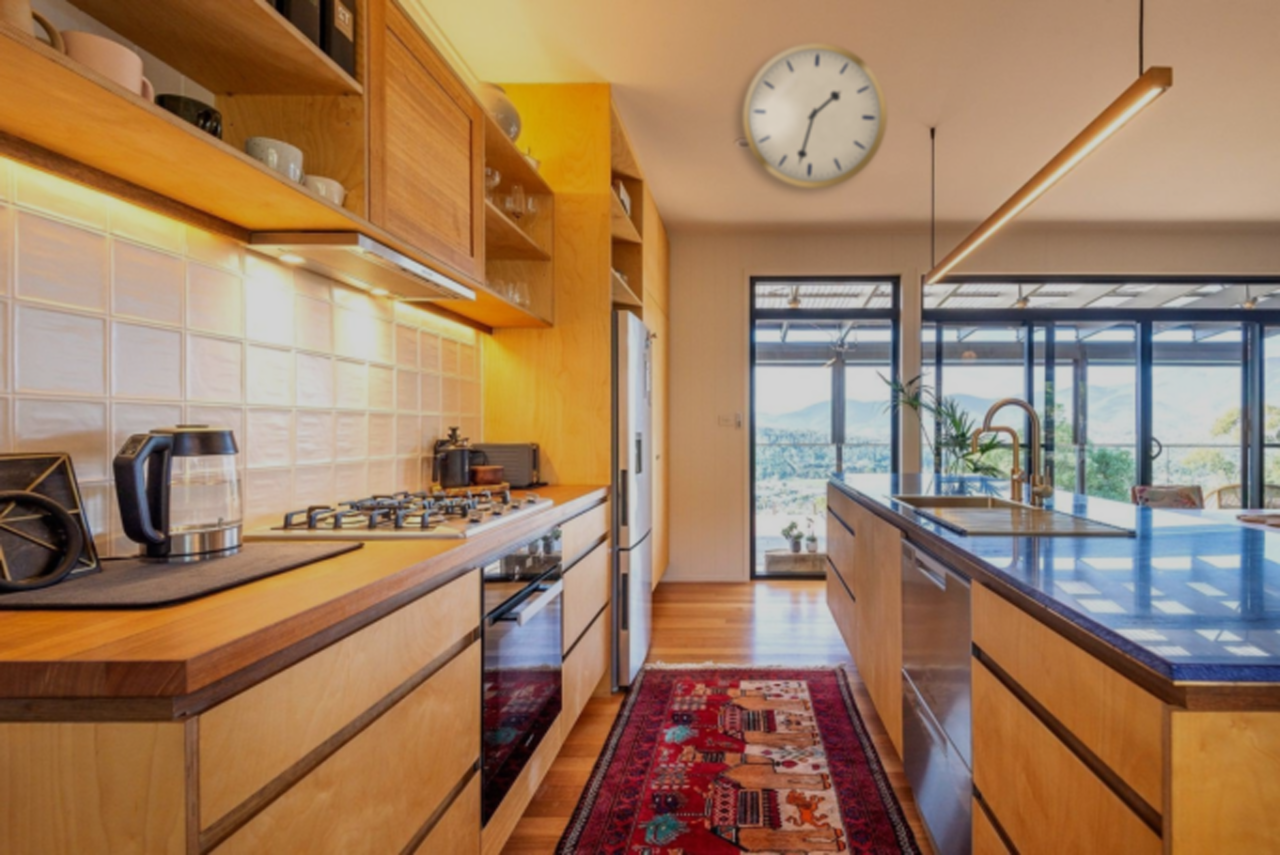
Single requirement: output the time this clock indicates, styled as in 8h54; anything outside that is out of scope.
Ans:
1h32
